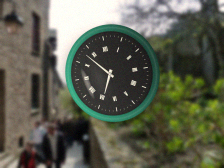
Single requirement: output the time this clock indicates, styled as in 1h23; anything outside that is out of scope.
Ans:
6h53
